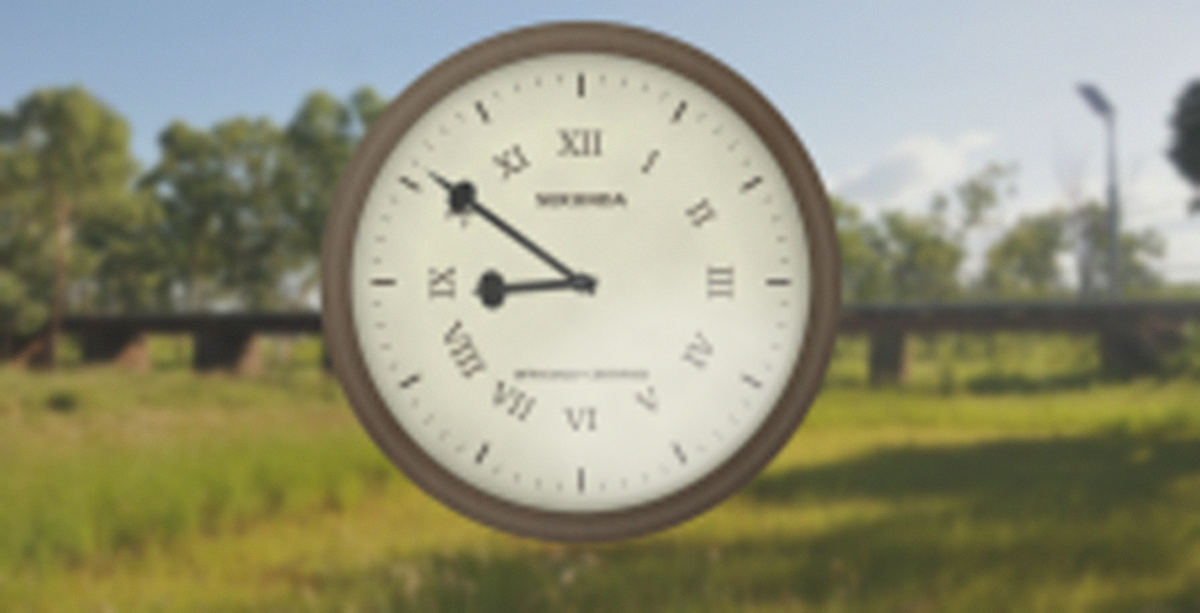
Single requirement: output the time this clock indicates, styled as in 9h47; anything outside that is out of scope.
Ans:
8h51
